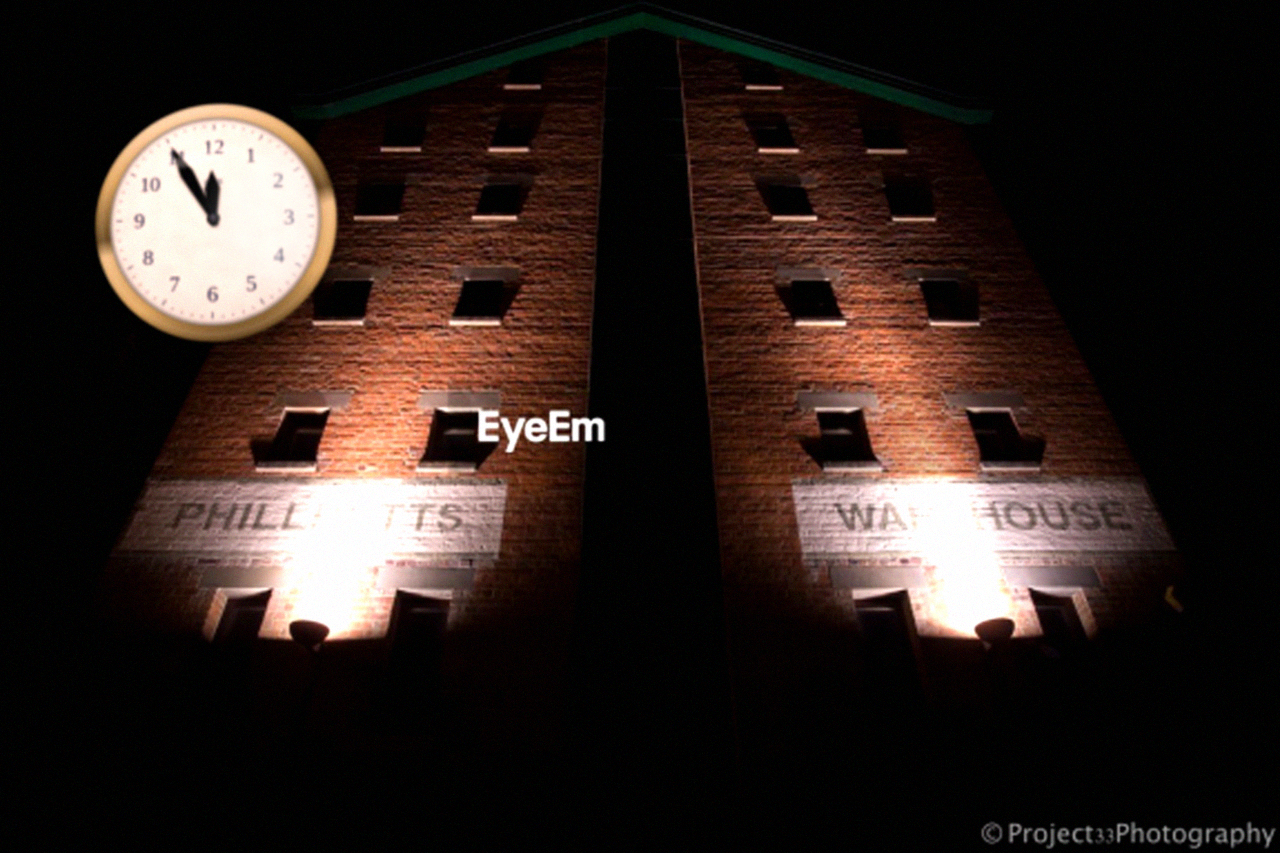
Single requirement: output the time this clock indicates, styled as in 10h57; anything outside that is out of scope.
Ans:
11h55
